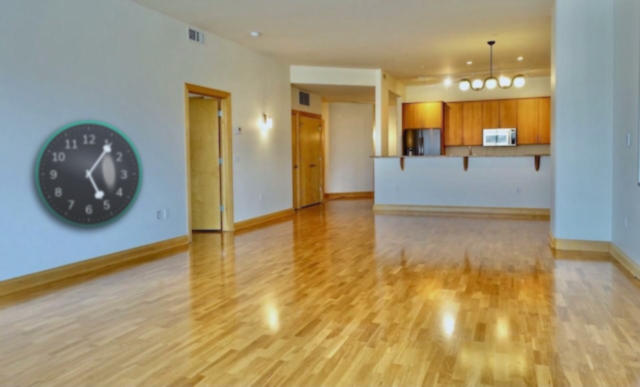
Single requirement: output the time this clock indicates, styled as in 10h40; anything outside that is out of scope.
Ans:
5h06
